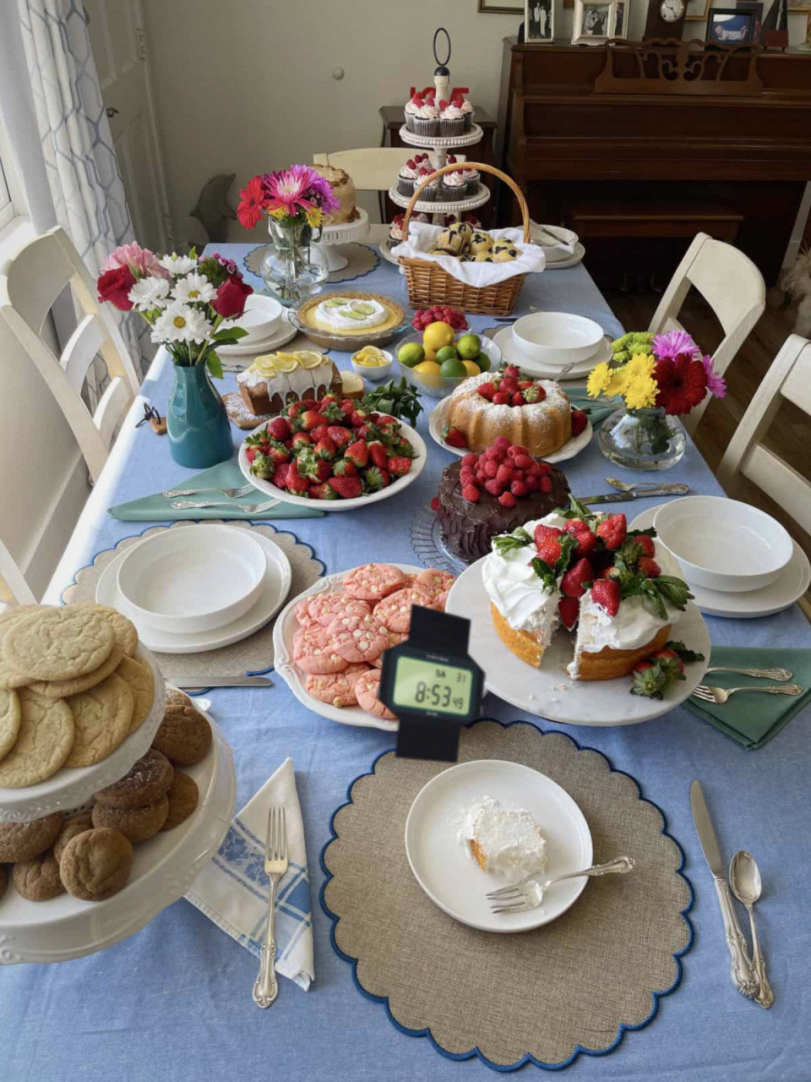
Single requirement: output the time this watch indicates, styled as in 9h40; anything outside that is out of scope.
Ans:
8h53
